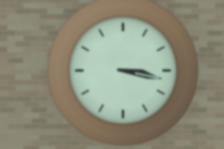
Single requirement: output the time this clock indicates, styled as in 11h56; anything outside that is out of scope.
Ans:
3h17
